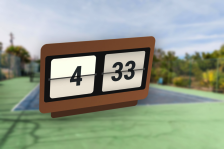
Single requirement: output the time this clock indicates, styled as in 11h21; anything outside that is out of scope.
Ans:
4h33
